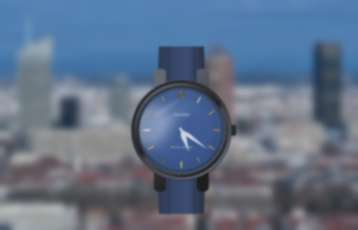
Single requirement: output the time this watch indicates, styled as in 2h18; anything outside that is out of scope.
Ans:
5h21
